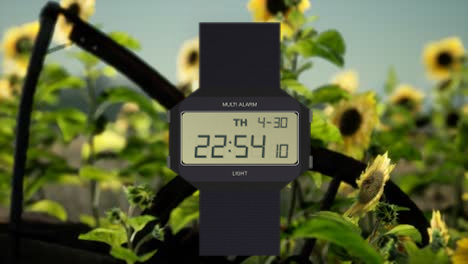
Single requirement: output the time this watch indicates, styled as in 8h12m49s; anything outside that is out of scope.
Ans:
22h54m10s
